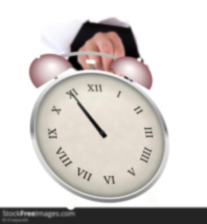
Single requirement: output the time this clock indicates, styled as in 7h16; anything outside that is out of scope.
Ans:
10h55
